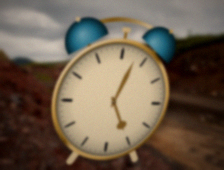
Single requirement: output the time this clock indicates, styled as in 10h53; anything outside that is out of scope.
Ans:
5h03
